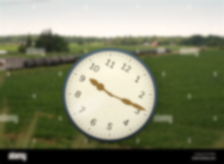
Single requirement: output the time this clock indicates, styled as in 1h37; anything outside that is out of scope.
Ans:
9h14
